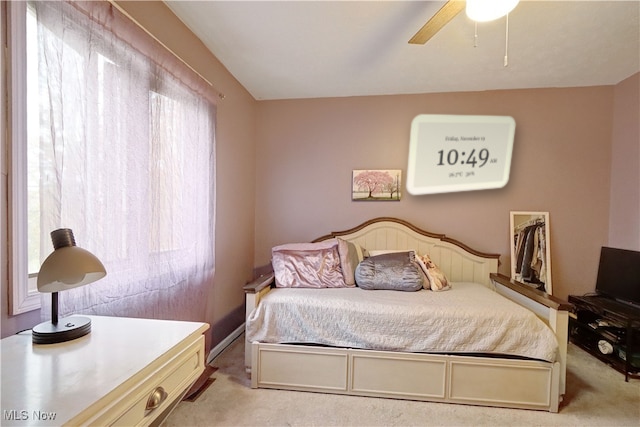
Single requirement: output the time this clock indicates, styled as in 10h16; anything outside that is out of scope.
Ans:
10h49
